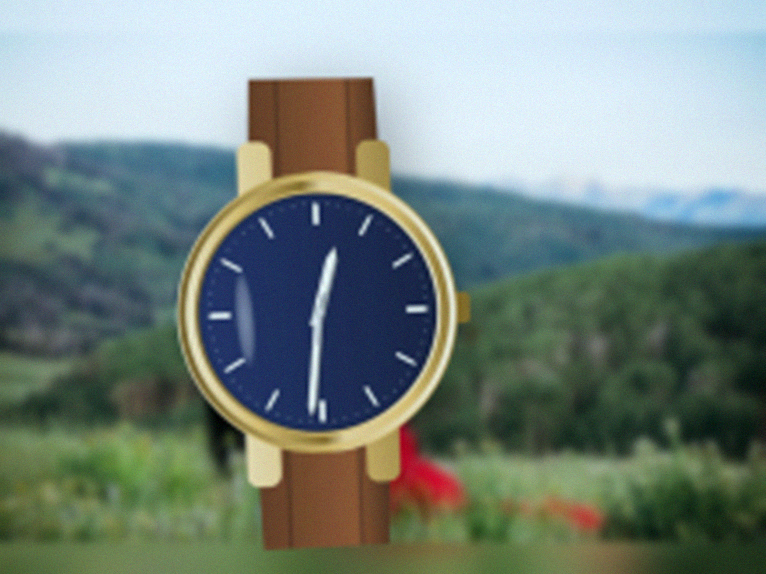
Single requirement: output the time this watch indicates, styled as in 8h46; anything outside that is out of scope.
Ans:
12h31
